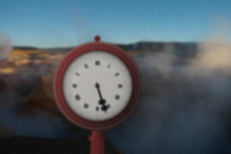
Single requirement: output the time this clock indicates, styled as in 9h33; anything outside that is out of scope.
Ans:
5h27
